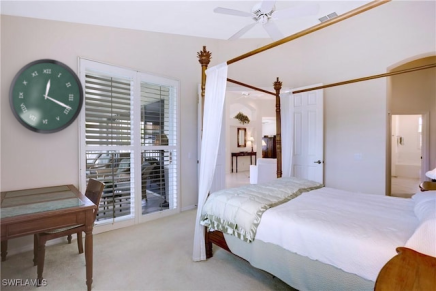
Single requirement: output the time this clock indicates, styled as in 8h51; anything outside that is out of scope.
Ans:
12h19
